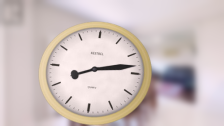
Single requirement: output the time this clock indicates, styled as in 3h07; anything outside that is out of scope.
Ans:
8h13
